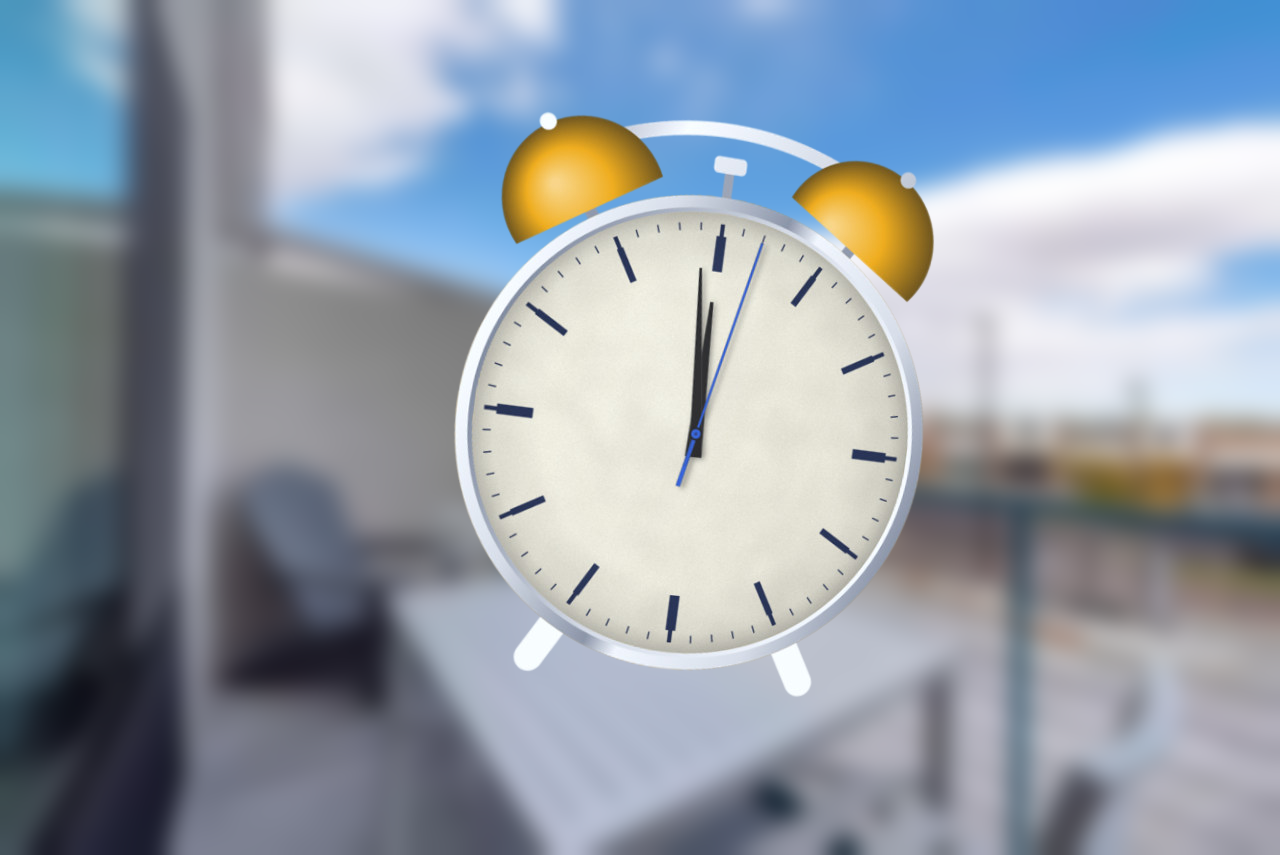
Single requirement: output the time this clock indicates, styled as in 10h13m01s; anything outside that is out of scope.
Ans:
11h59m02s
